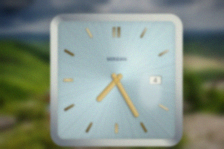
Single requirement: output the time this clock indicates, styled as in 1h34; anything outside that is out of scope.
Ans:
7h25
